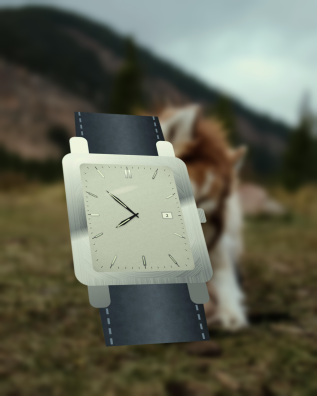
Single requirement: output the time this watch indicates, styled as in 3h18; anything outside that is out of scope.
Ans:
7h53
